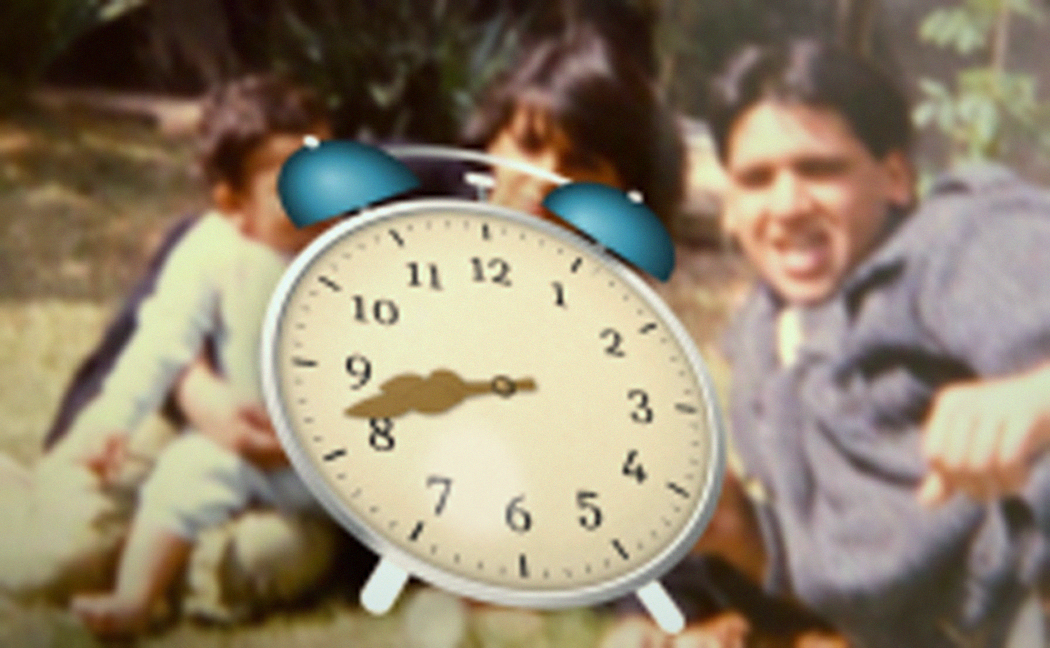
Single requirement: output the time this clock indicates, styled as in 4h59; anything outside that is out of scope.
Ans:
8h42
